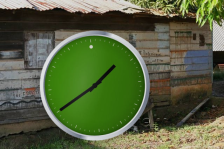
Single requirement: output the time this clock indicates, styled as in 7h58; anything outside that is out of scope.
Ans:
1h40
